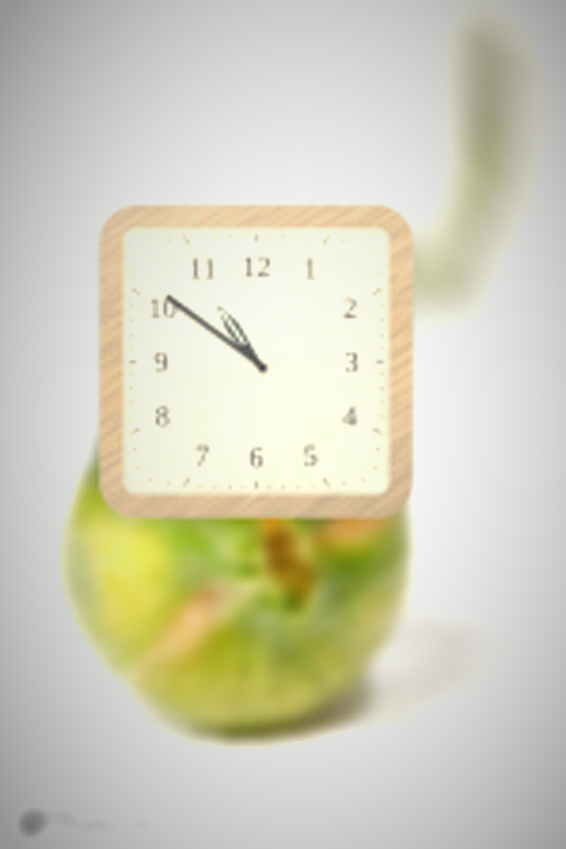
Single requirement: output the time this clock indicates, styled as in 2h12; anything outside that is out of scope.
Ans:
10h51
